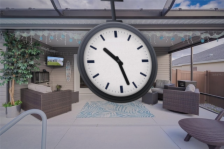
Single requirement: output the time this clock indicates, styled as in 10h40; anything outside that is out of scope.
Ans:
10h27
